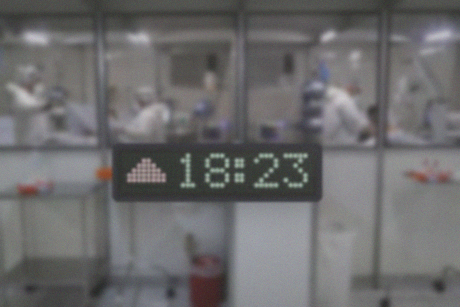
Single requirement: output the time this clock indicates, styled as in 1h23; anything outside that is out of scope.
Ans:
18h23
